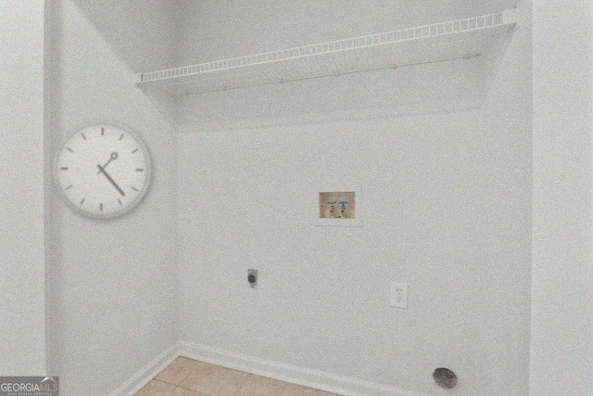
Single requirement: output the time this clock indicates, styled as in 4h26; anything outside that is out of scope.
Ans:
1h23
